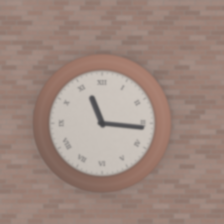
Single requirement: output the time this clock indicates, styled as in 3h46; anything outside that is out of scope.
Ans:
11h16
